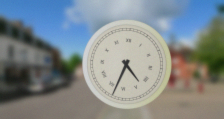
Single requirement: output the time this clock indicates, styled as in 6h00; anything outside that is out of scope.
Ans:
4h33
